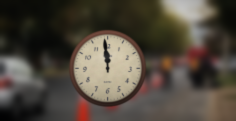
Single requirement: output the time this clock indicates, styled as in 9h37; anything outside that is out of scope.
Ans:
11h59
